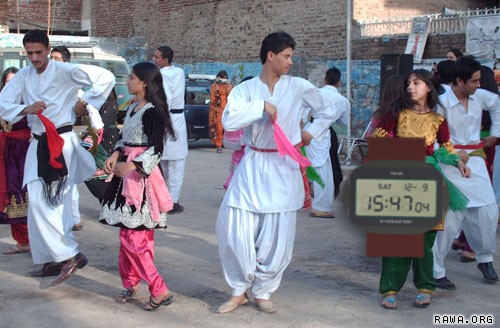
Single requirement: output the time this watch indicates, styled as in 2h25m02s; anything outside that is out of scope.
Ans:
15h47m04s
